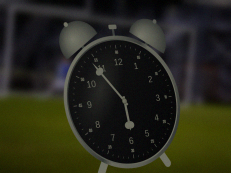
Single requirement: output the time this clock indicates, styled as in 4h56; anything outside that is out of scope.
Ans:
5h54
